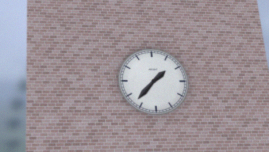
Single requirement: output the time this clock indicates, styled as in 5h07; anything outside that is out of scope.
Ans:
1h37
